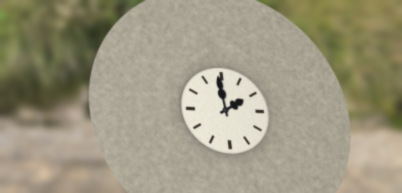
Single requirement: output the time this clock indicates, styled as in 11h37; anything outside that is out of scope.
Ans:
1h59
